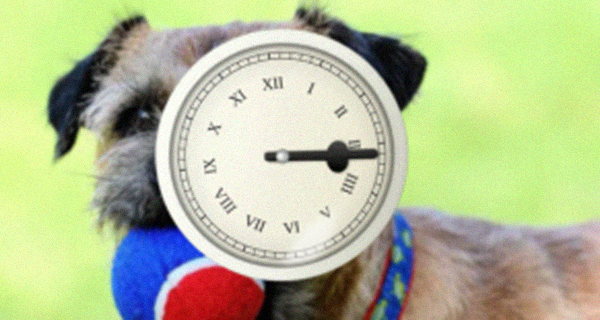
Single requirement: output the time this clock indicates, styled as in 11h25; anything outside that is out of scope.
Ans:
3h16
